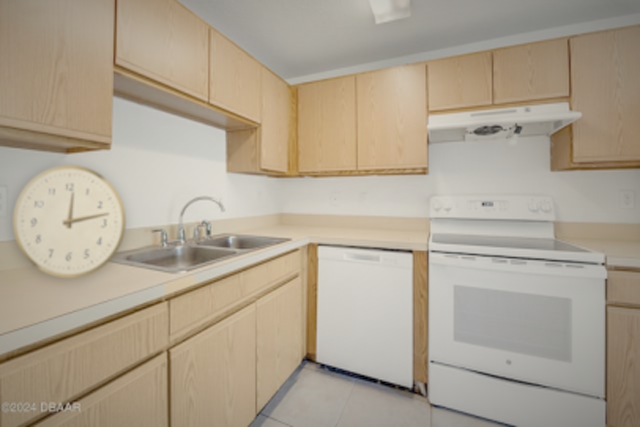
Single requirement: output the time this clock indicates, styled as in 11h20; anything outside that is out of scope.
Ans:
12h13
